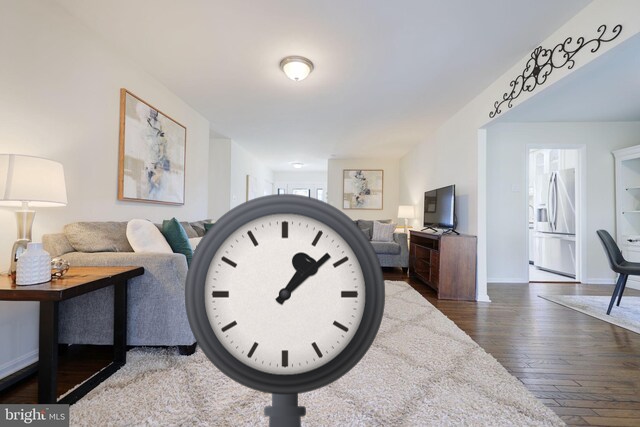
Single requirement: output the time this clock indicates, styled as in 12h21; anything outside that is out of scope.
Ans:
1h08
